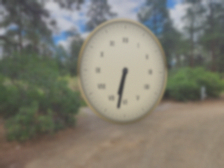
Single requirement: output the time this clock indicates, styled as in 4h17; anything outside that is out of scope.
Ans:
6h32
